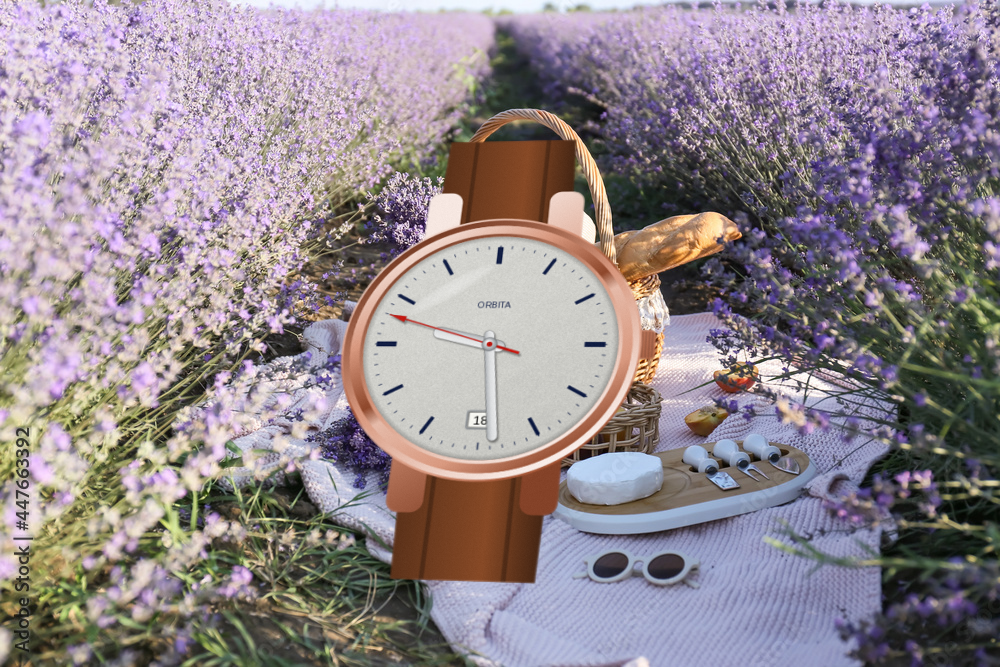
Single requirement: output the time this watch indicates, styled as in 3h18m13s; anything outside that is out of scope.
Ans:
9h28m48s
